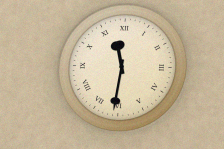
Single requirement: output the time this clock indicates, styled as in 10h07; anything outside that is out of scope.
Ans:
11h31
